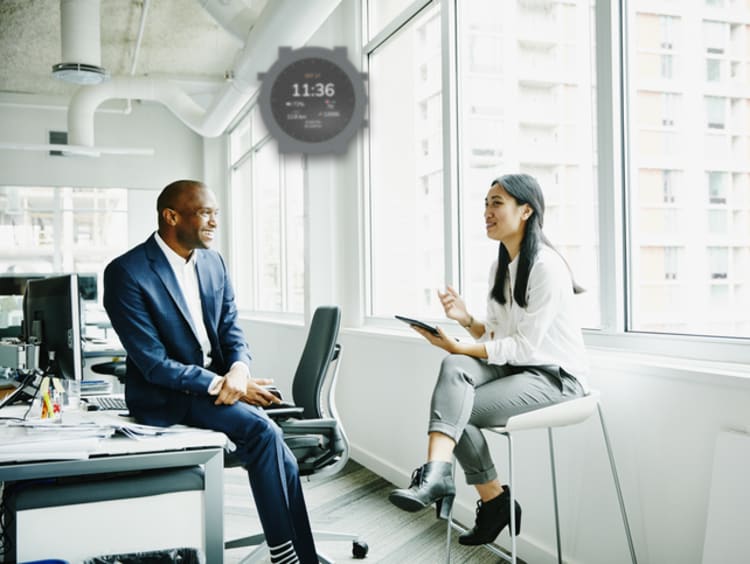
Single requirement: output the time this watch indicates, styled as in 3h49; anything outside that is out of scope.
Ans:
11h36
